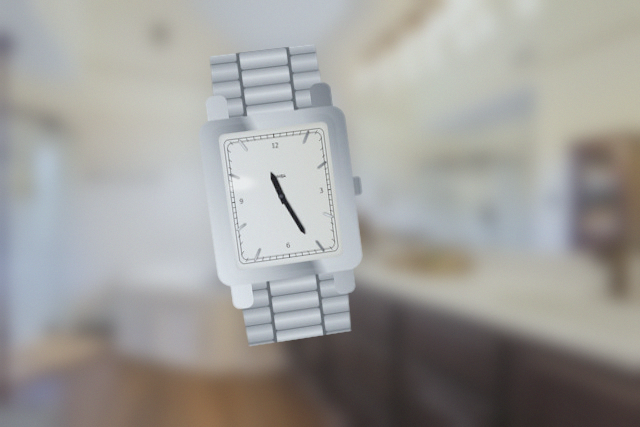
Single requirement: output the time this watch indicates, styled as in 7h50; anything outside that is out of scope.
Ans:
11h26
